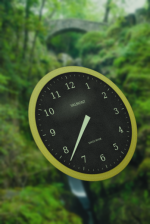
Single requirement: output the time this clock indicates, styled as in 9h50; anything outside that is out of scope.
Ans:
7h38
